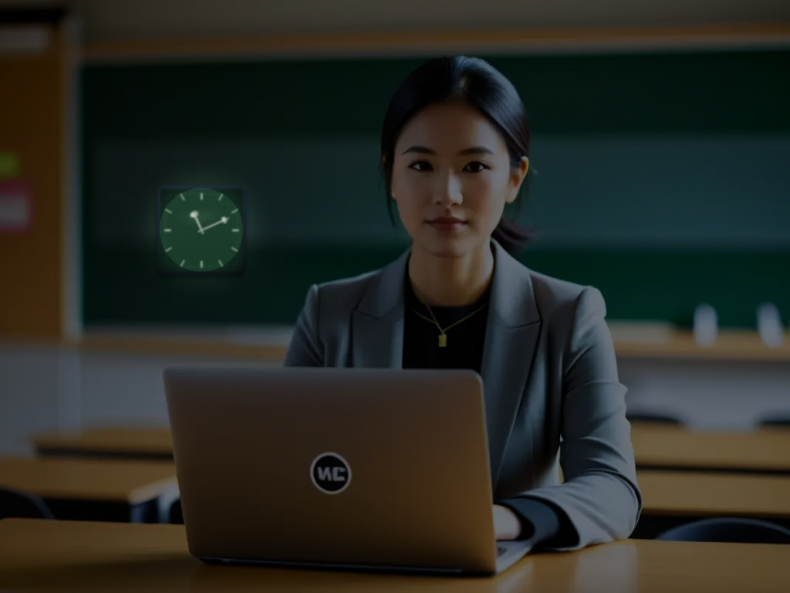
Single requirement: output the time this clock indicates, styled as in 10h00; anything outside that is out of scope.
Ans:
11h11
